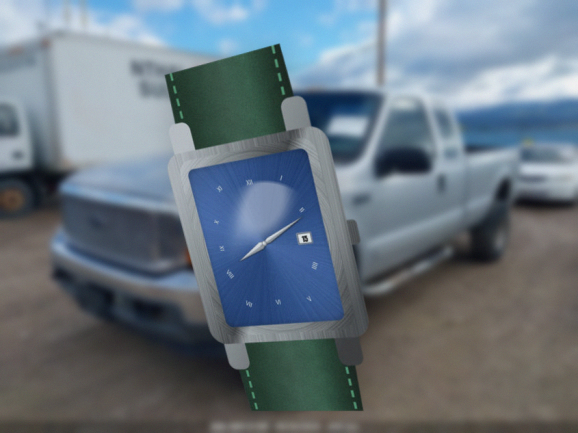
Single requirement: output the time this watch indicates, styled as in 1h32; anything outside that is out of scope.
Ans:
8h11
